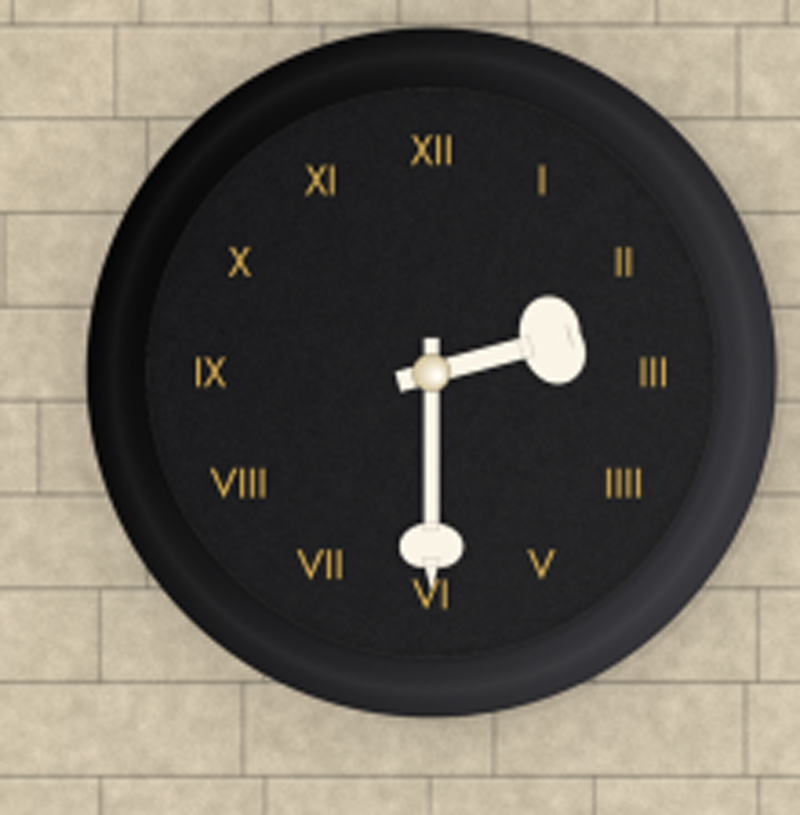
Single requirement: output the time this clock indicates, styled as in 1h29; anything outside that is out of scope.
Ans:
2h30
